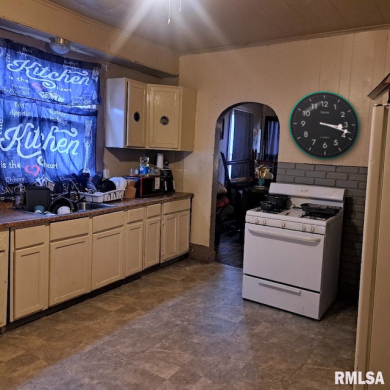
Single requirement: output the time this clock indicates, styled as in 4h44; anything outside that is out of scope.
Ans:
3h18
